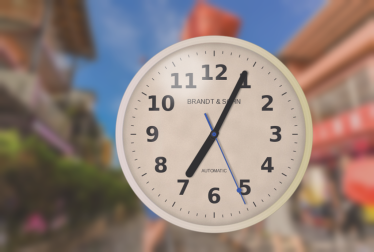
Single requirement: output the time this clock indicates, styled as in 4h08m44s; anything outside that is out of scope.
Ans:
7h04m26s
